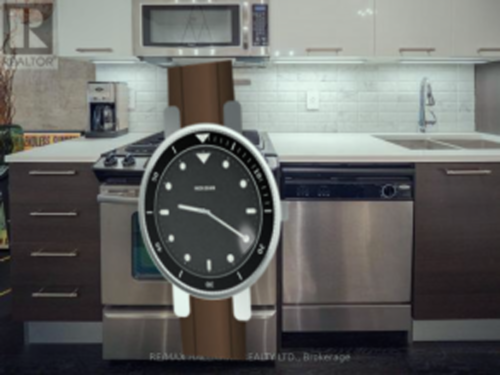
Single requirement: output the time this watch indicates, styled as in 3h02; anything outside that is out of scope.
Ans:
9h20
